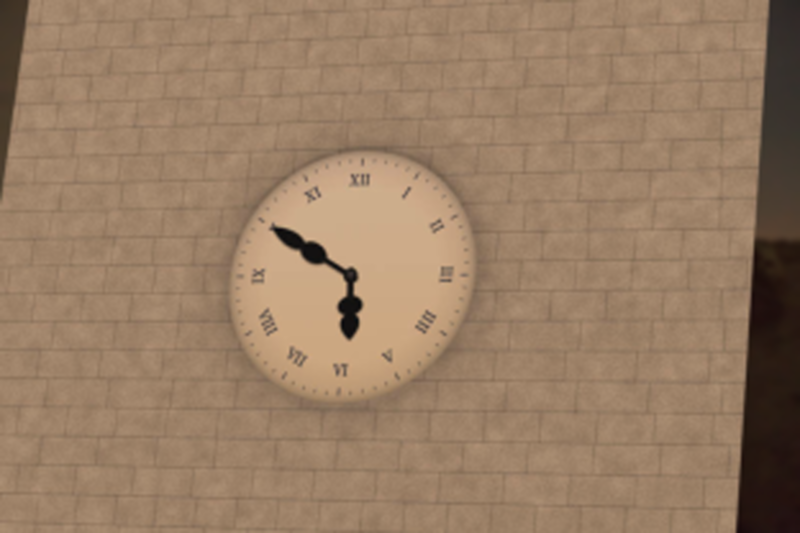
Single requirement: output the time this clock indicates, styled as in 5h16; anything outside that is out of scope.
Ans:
5h50
